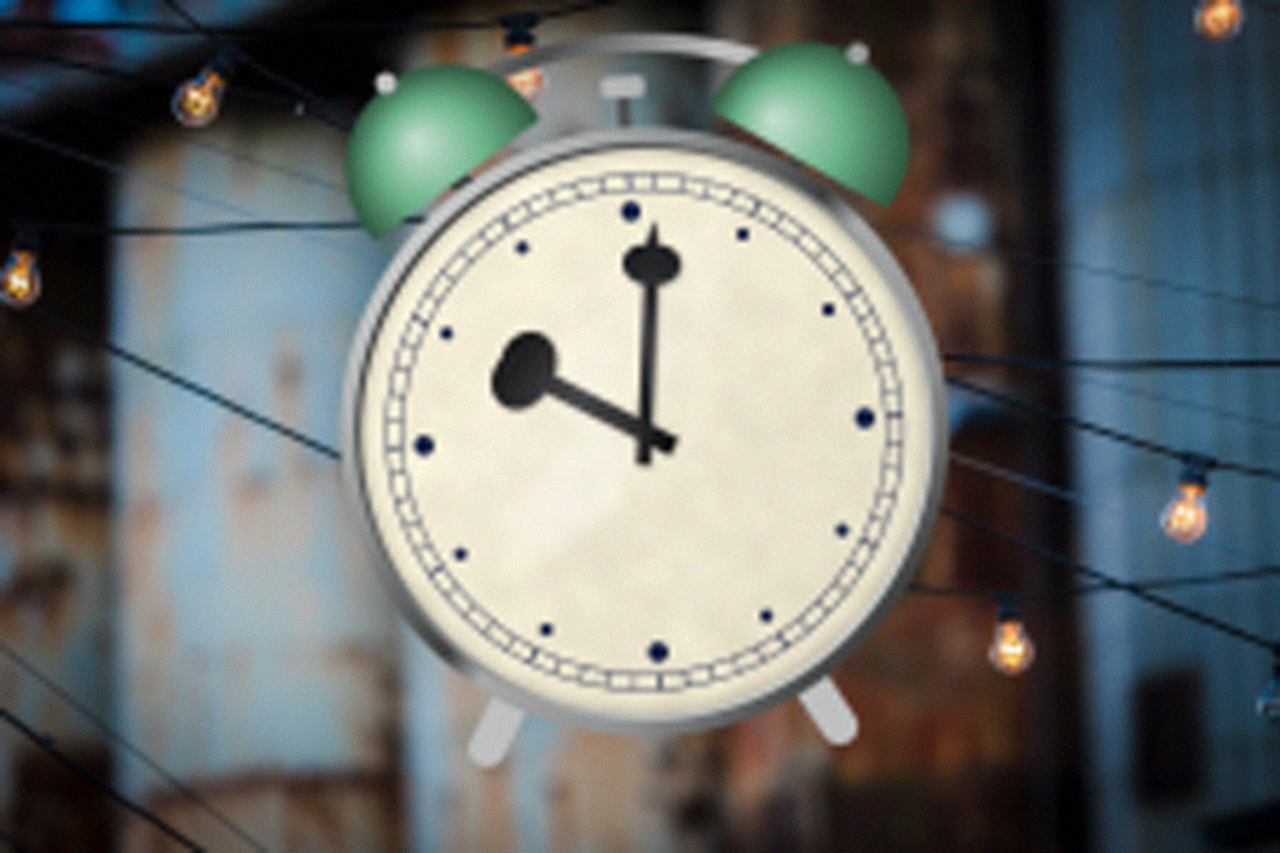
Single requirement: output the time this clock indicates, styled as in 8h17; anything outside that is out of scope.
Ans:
10h01
